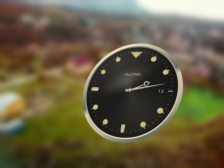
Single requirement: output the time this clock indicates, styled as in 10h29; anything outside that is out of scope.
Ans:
2h13
